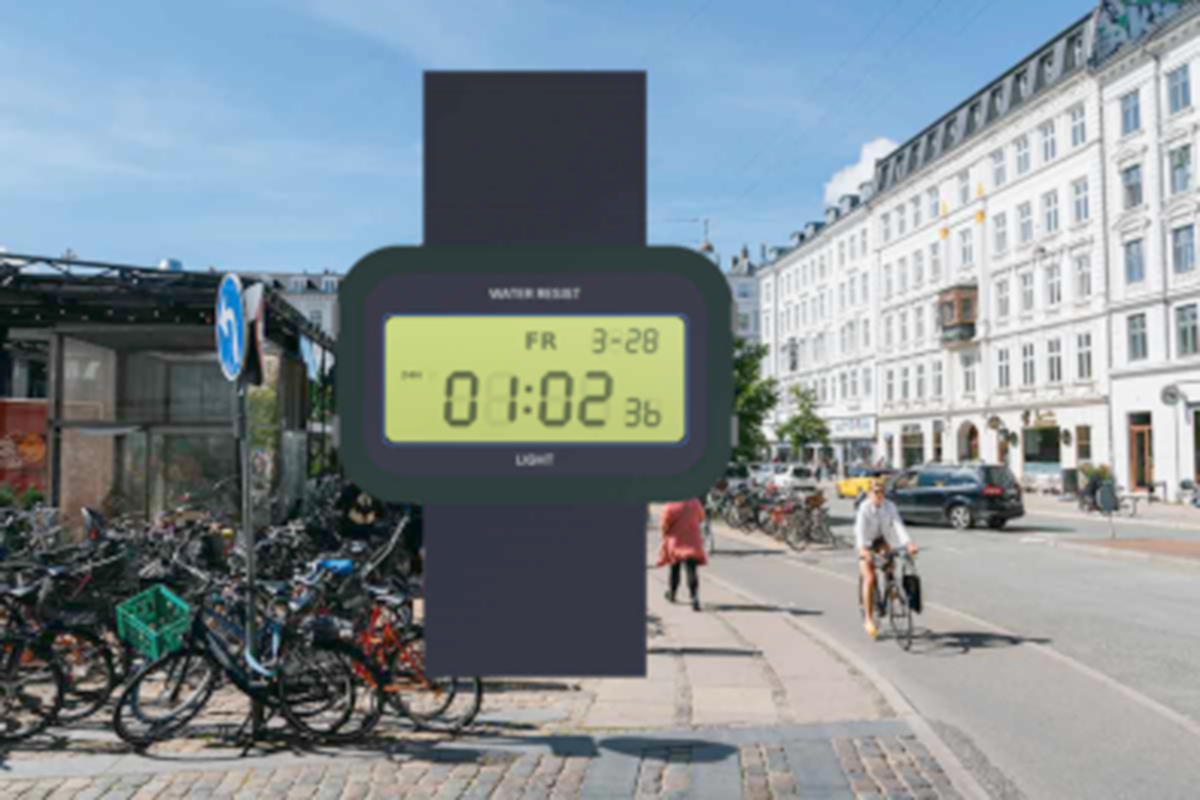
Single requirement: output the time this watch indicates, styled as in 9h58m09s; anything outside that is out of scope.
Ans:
1h02m36s
